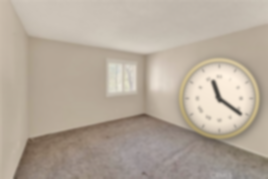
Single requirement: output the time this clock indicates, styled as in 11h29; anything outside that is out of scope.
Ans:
11h21
